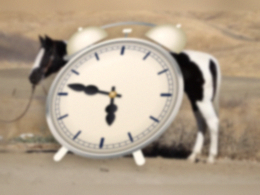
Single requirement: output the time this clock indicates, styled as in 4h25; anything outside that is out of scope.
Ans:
5h47
